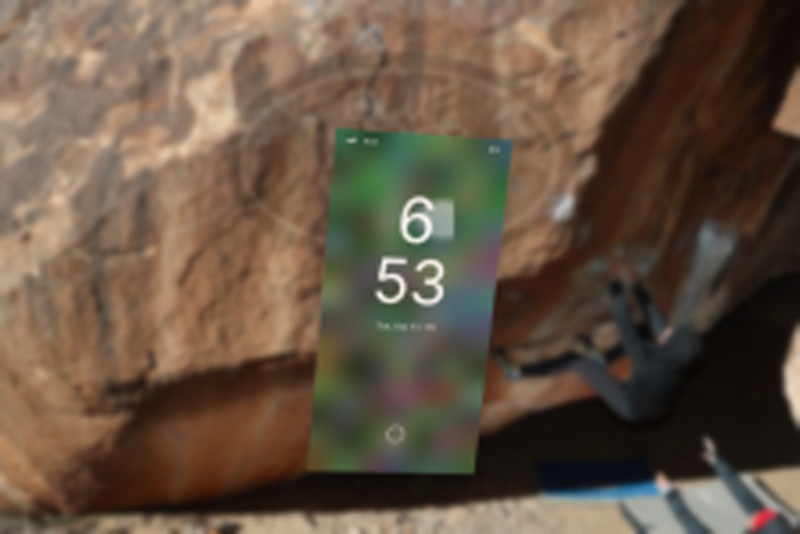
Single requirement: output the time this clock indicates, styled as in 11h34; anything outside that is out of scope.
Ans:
6h53
